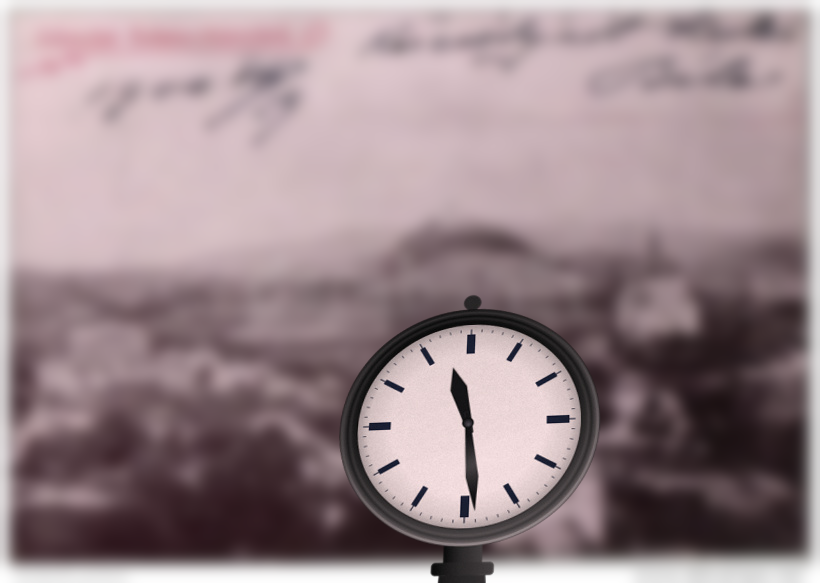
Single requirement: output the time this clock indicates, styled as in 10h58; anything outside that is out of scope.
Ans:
11h29
